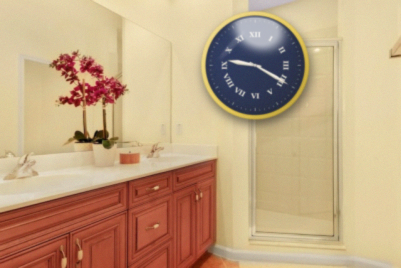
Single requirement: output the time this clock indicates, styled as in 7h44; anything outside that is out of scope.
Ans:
9h20
